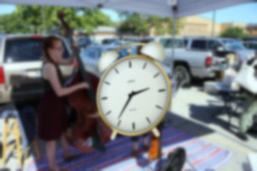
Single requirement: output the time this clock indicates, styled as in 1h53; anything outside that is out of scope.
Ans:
2h36
